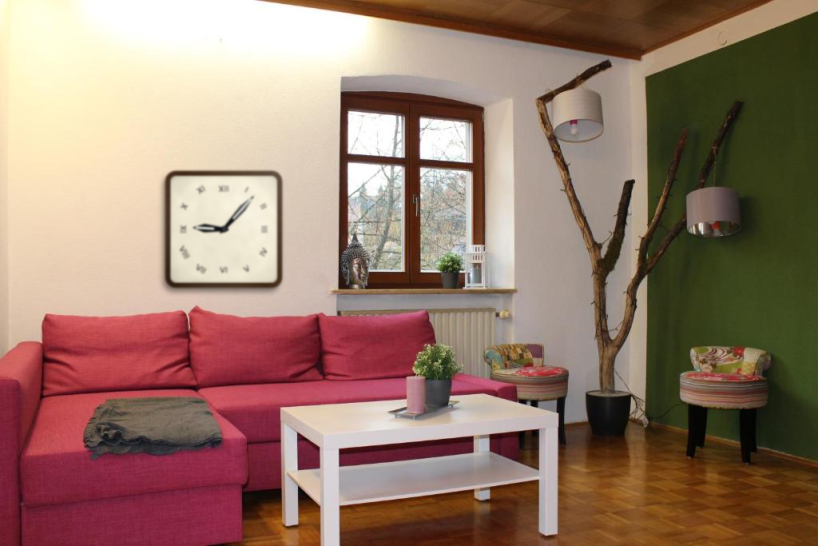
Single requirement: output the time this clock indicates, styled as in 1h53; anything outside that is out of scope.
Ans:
9h07
